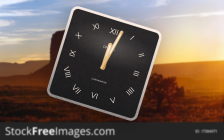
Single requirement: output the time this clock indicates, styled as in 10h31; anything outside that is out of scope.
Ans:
12h02
